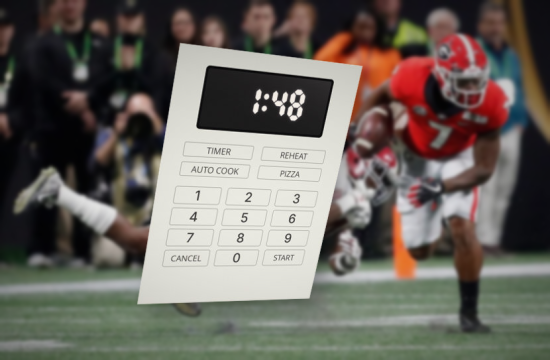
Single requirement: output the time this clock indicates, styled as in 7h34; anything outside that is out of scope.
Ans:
1h48
